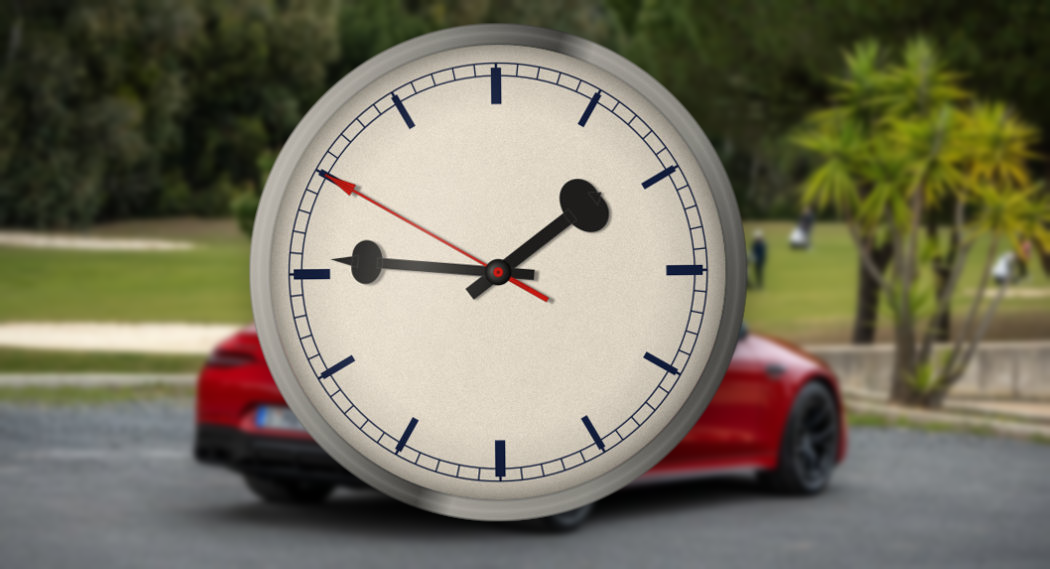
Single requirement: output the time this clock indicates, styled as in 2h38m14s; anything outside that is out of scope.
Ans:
1h45m50s
